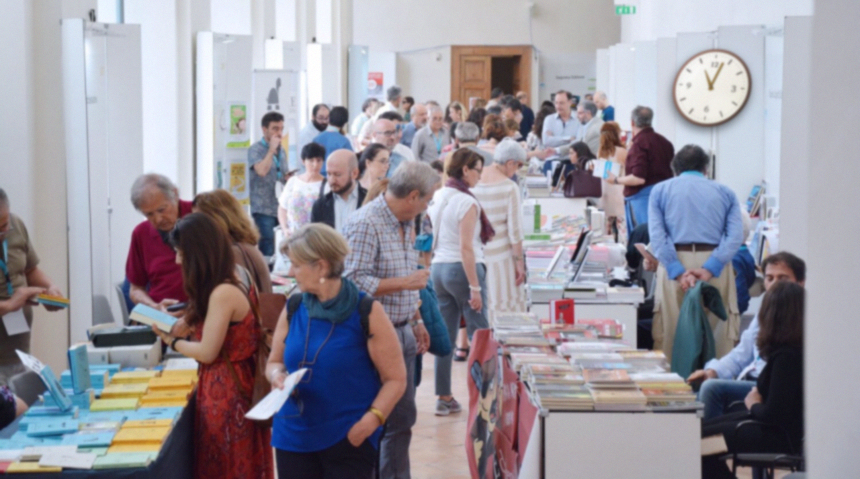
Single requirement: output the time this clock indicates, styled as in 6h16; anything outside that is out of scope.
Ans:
11h03
